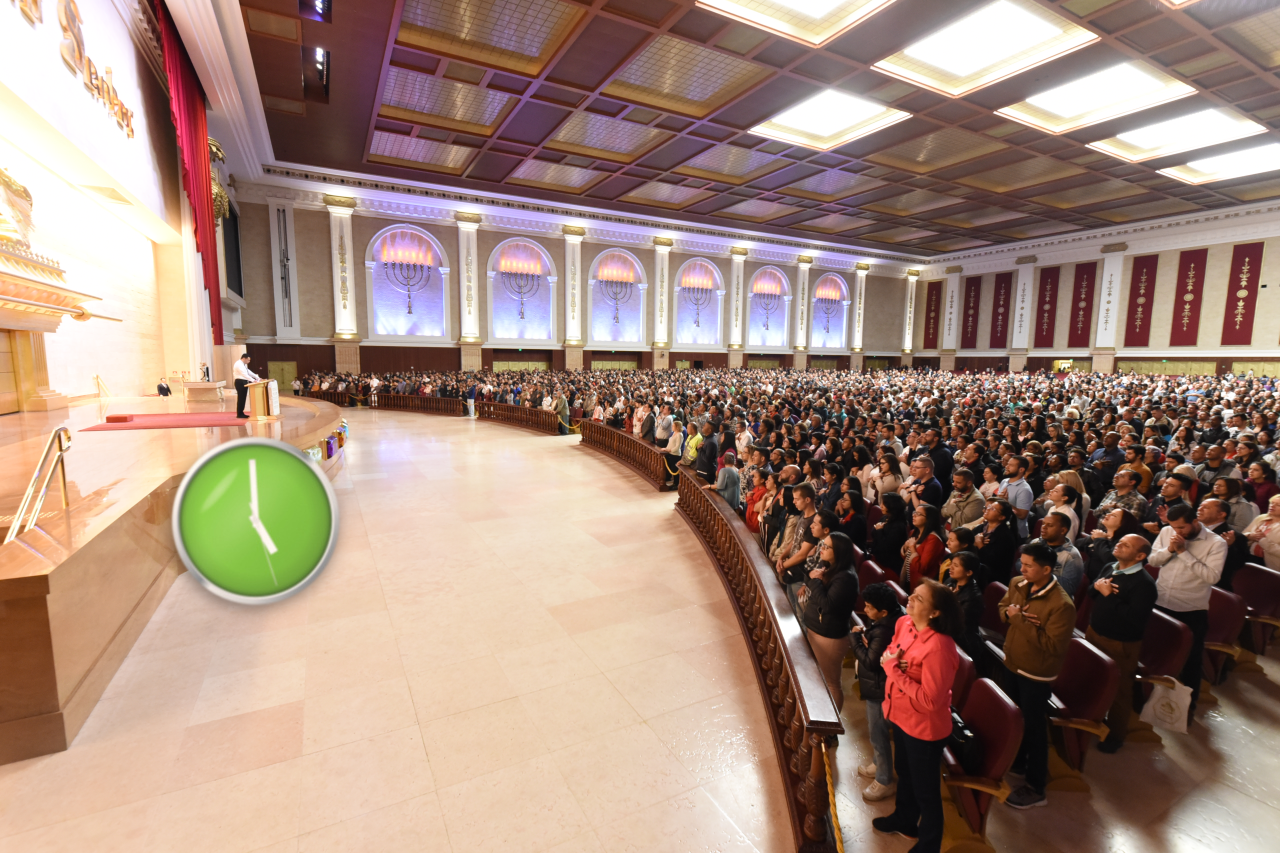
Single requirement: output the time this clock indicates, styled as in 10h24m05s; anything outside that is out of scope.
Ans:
4h59m27s
